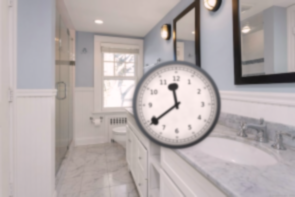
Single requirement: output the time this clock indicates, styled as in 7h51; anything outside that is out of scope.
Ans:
11h39
